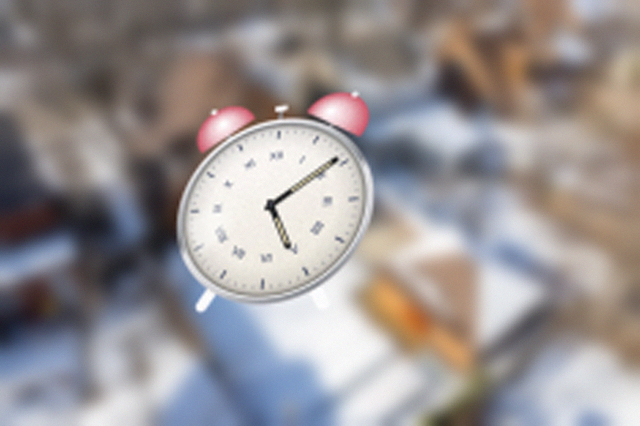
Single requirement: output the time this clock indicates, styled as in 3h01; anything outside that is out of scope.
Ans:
5h09
